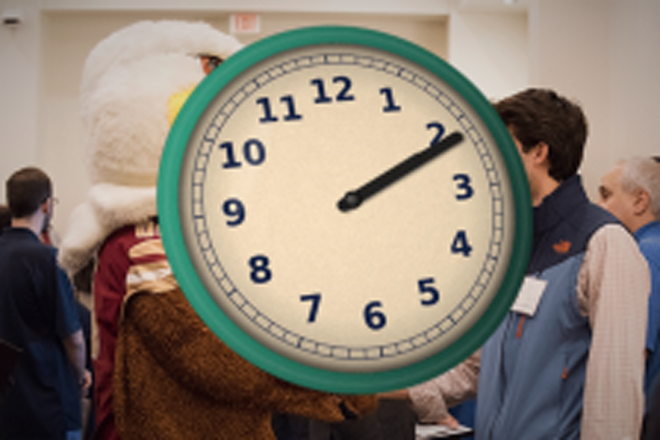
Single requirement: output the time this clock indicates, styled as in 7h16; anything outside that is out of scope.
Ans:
2h11
